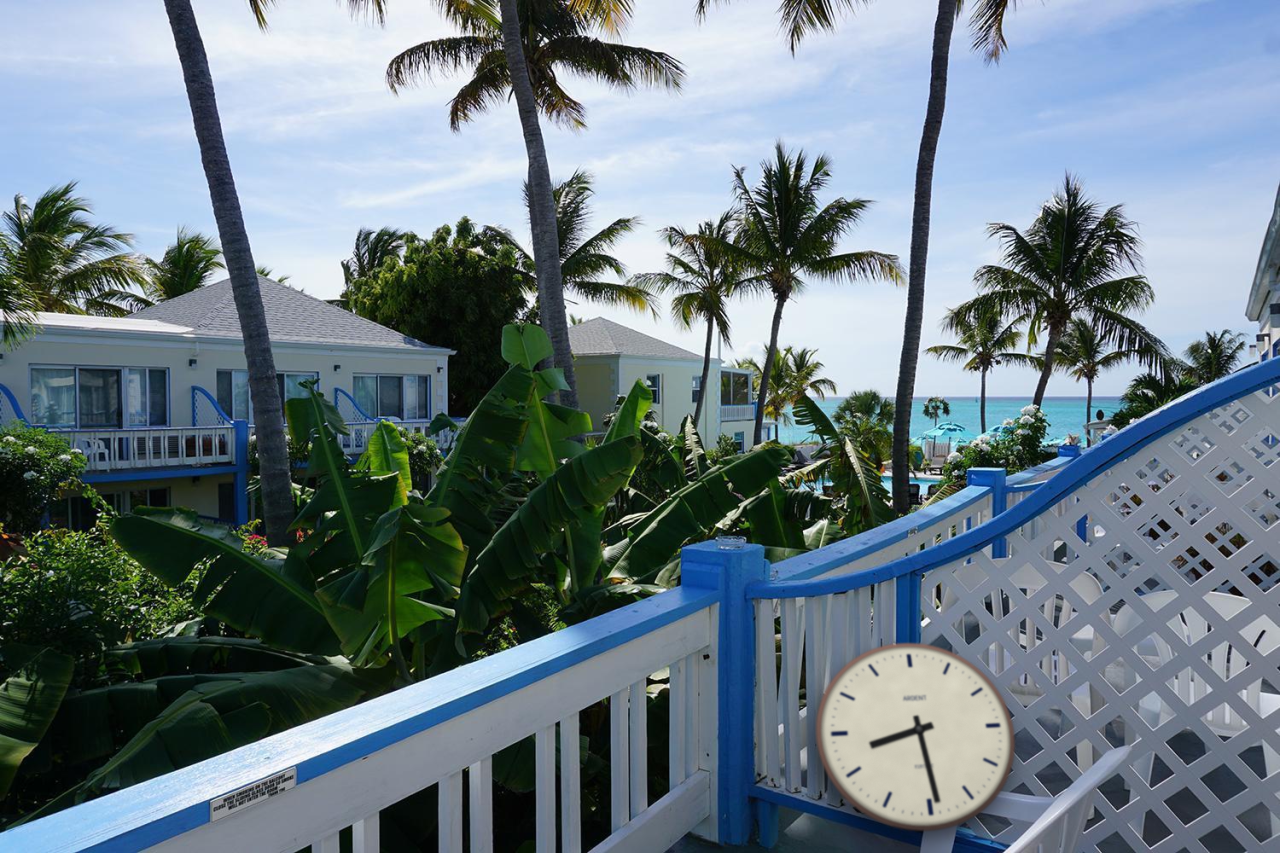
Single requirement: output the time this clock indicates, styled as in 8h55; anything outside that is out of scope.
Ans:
8h29
